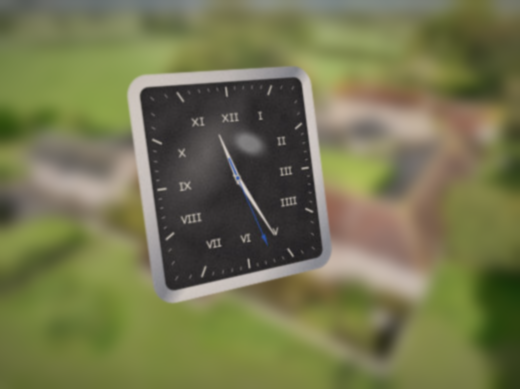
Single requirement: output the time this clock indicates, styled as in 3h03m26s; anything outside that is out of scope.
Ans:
11h25m27s
